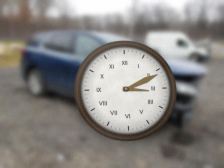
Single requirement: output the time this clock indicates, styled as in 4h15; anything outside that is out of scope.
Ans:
3h11
